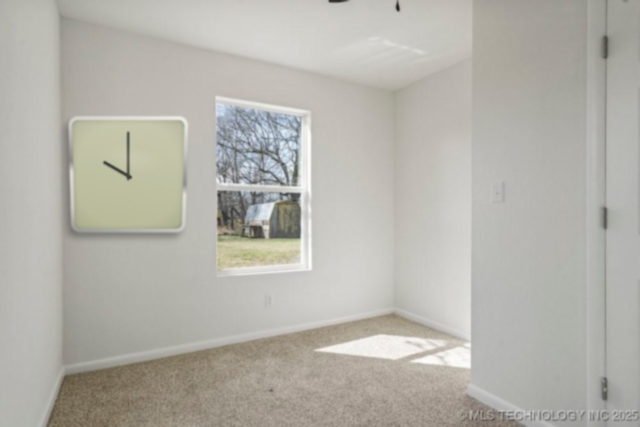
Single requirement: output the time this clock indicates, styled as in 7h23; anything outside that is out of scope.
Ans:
10h00
